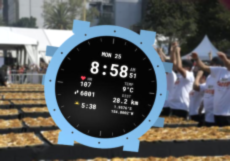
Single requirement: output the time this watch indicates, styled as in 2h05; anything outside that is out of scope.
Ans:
8h58
